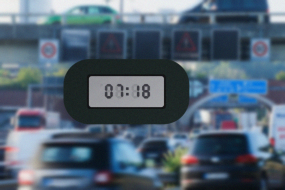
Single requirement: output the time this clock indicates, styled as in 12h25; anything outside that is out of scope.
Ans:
7h18
